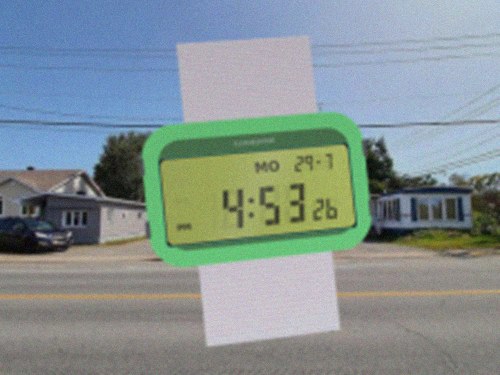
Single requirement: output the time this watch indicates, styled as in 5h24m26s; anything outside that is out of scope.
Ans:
4h53m26s
